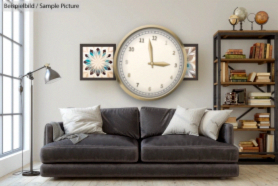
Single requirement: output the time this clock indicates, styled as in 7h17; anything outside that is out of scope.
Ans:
2h58
